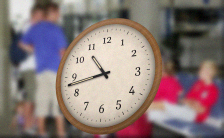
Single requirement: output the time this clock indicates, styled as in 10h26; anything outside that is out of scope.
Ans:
10h43
